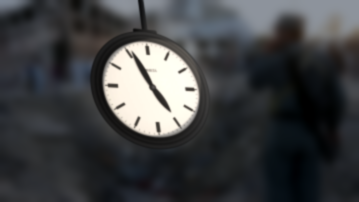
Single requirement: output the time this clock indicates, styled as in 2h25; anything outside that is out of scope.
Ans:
4h56
